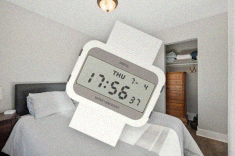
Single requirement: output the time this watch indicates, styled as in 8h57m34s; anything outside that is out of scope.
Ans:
17h56m37s
